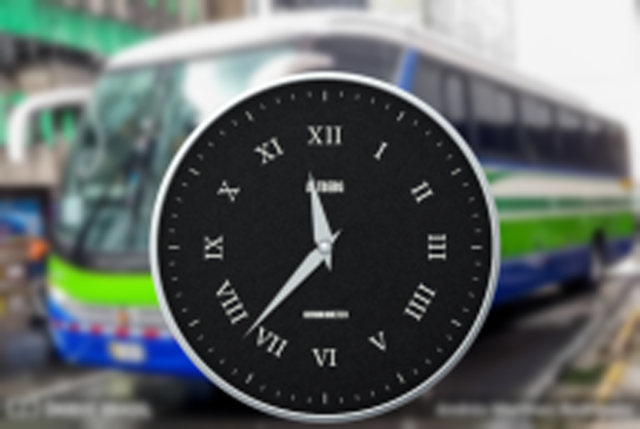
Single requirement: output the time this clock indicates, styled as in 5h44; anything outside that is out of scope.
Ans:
11h37
